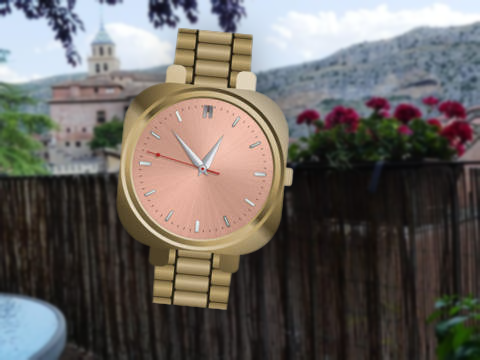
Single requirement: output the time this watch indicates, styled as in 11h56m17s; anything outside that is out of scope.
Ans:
12h52m47s
